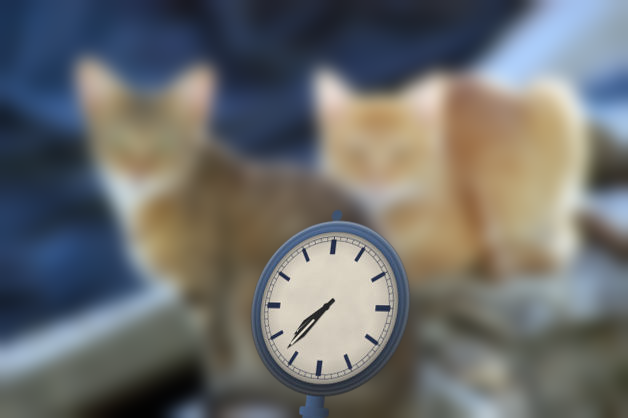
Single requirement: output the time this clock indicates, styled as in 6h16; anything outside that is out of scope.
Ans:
7h37
